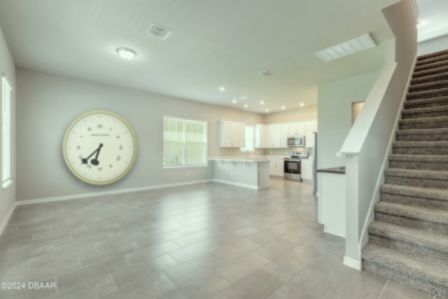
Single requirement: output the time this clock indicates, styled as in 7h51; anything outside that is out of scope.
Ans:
6h38
